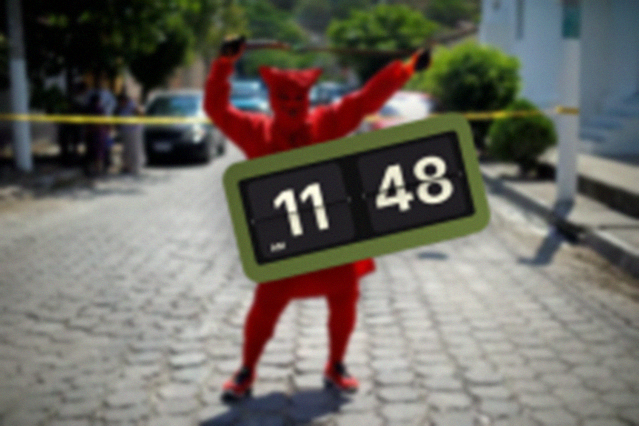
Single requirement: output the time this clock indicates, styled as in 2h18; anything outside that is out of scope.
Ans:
11h48
